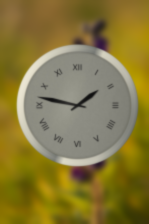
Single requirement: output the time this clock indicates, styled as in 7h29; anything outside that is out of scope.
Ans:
1h47
